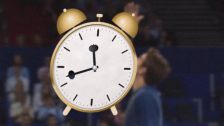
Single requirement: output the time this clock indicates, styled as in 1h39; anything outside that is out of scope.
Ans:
11h42
